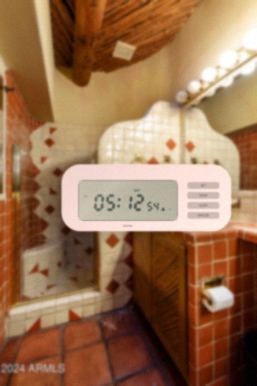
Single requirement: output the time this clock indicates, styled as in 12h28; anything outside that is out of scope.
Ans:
5h12
